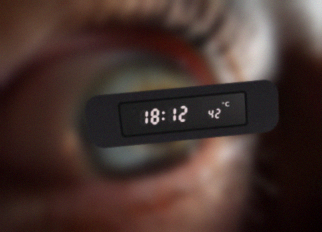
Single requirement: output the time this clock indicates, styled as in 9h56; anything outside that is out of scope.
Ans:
18h12
